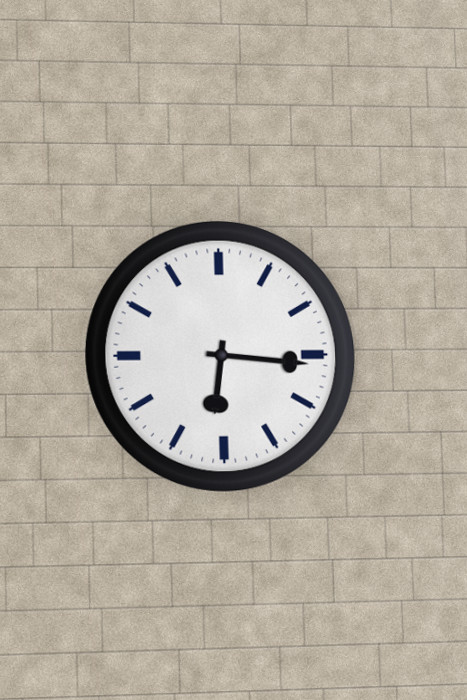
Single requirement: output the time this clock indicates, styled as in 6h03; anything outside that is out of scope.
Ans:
6h16
